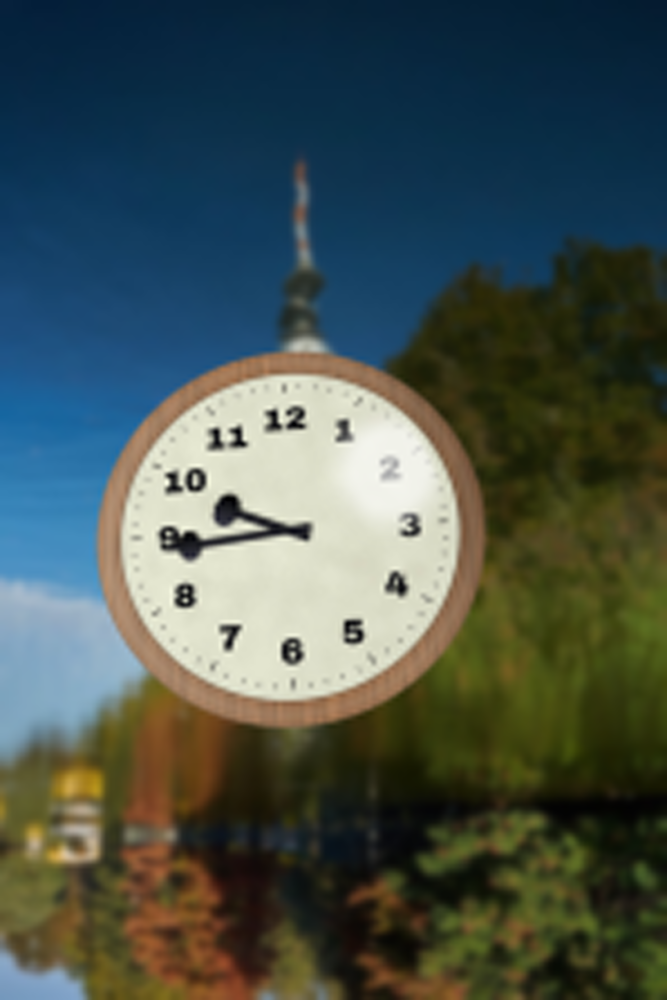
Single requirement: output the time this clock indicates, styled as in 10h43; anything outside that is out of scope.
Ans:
9h44
